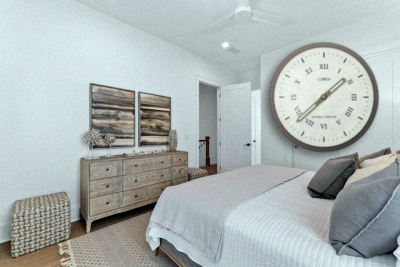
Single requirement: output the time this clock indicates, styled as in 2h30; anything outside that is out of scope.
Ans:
1h38
